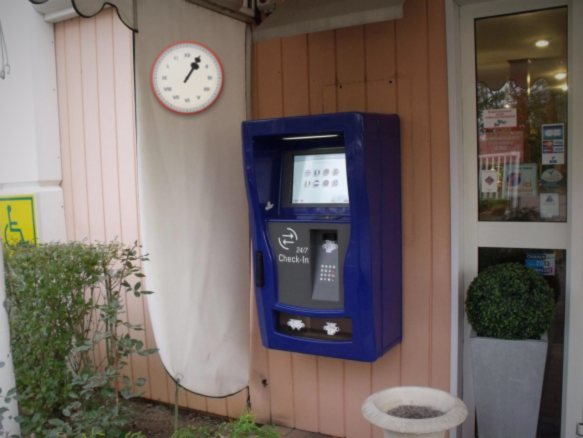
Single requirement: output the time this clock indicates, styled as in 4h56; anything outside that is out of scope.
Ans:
1h05
